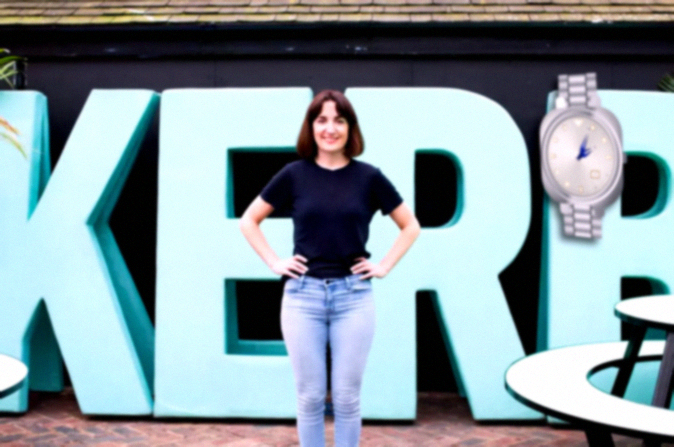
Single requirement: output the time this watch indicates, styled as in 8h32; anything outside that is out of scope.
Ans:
2h04
